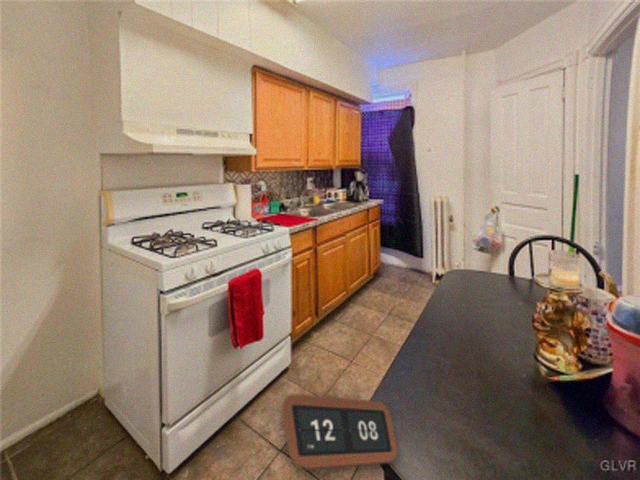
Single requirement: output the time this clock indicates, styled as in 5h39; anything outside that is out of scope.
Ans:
12h08
